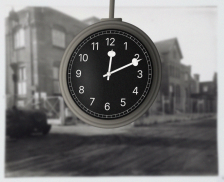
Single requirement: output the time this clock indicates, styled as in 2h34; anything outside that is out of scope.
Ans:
12h11
